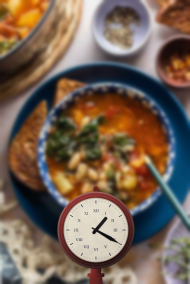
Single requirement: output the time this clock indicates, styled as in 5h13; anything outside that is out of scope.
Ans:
1h20
